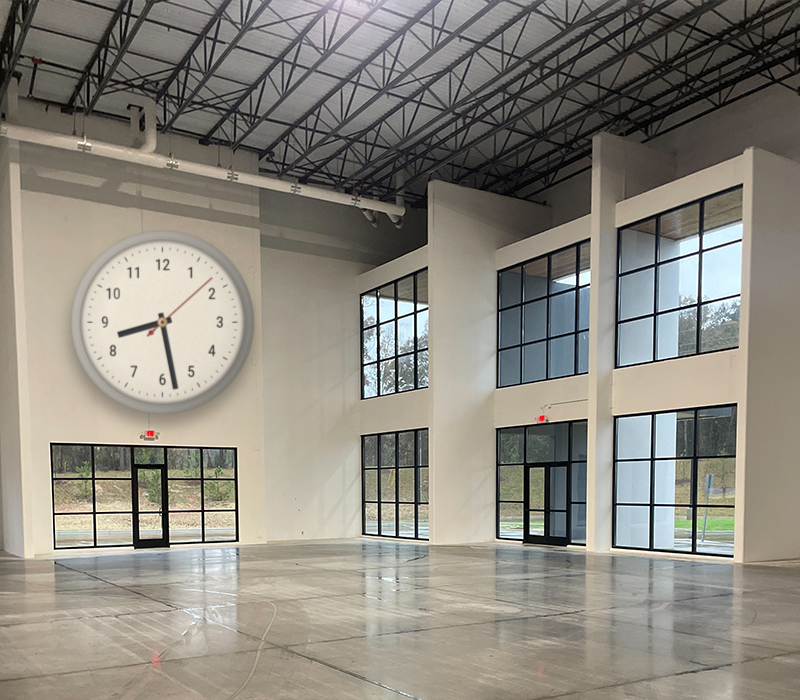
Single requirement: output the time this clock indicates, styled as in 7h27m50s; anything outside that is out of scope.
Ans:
8h28m08s
